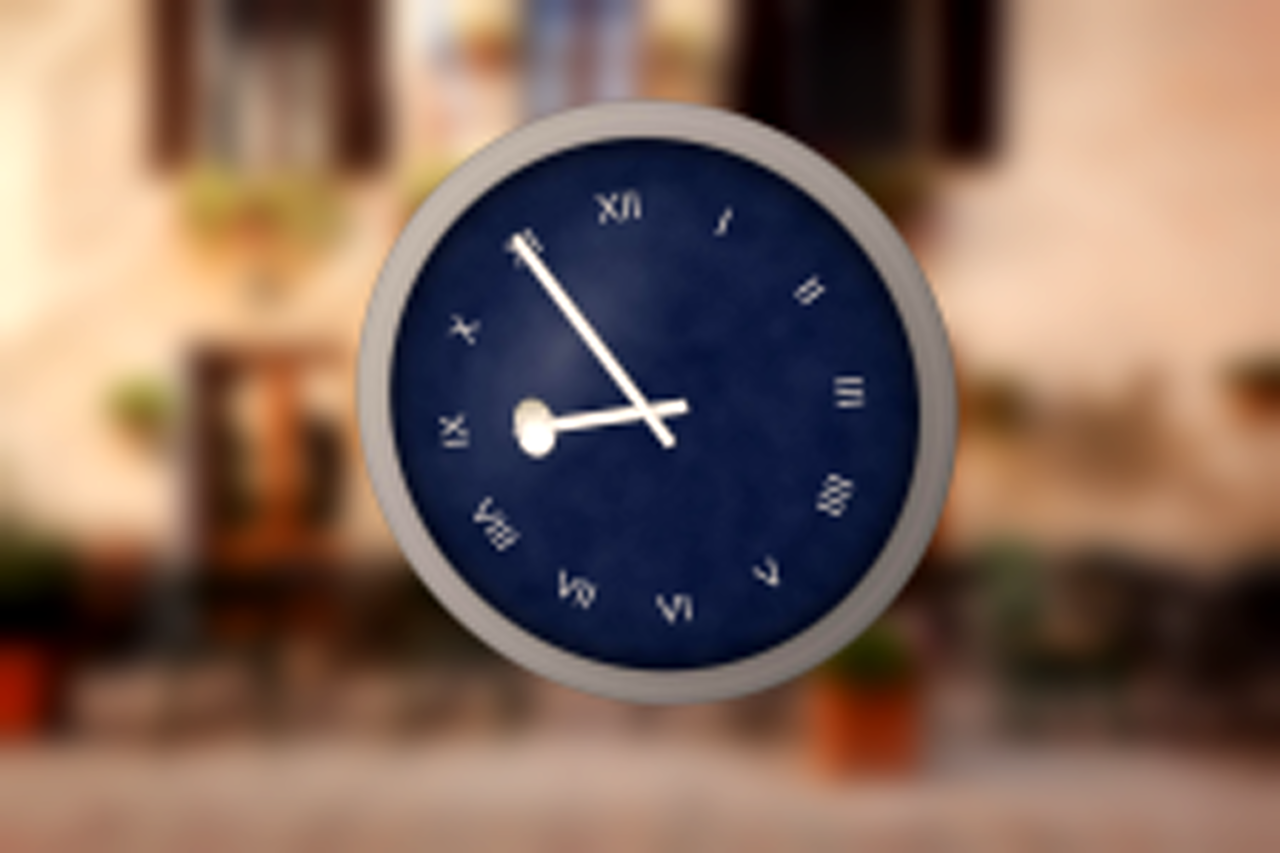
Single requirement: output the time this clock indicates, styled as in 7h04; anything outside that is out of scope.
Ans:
8h55
